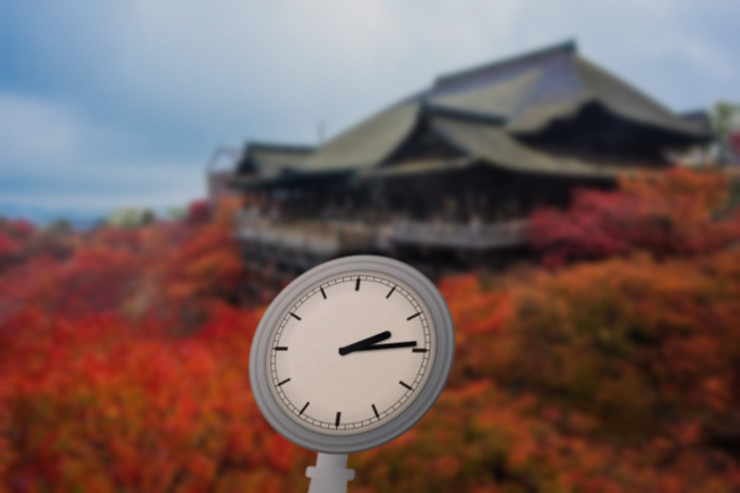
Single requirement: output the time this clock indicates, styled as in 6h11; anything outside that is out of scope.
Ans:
2h14
